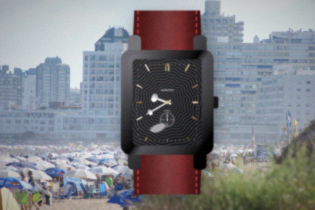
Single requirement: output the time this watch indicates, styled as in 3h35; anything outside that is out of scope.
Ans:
9h40
